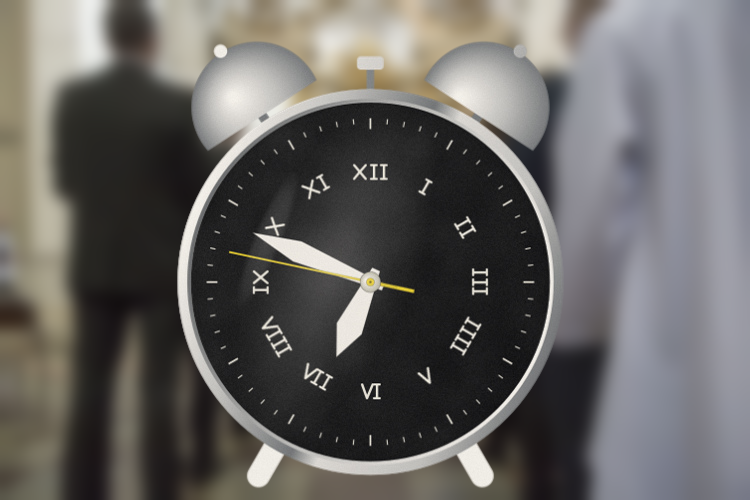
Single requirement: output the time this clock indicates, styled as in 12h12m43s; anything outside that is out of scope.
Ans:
6h48m47s
